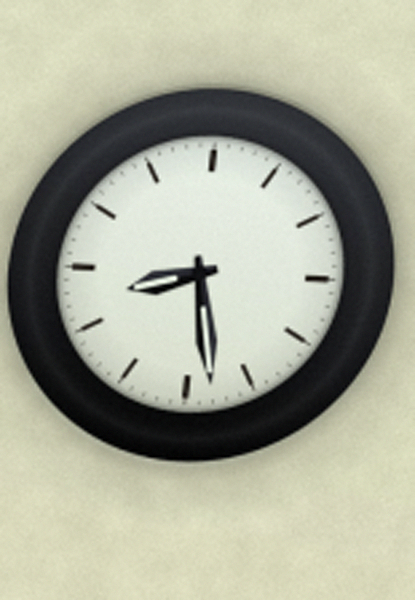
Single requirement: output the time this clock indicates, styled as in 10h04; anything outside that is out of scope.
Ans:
8h28
